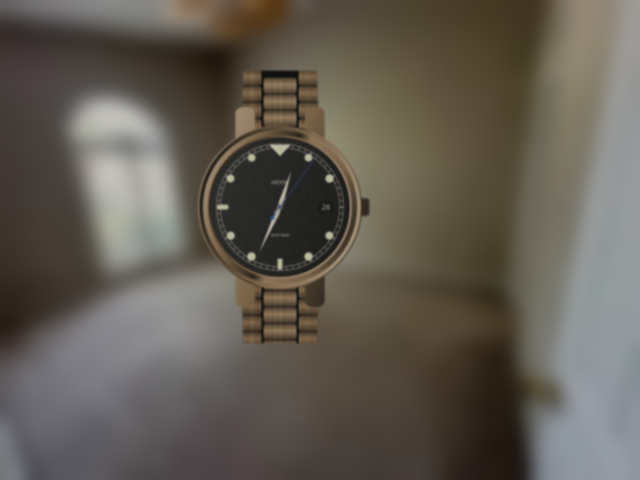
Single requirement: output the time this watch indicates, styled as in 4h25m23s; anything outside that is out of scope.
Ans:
12h34m06s
